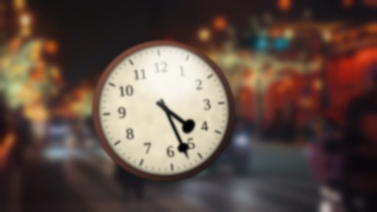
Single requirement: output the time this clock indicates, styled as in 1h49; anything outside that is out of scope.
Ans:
4h27
